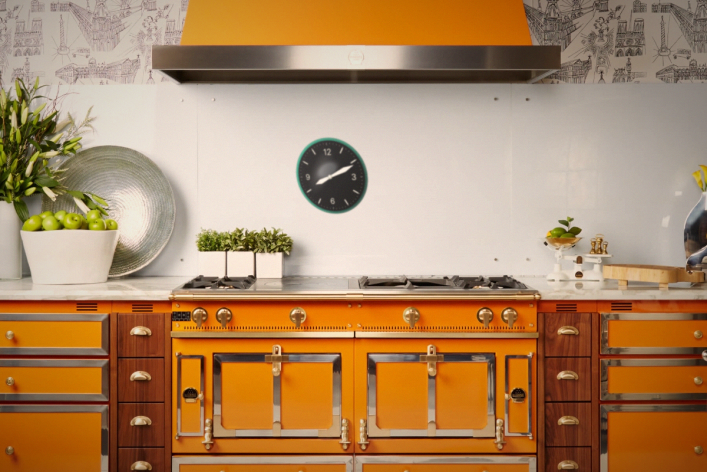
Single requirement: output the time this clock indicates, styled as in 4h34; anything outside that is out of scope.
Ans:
8h11
